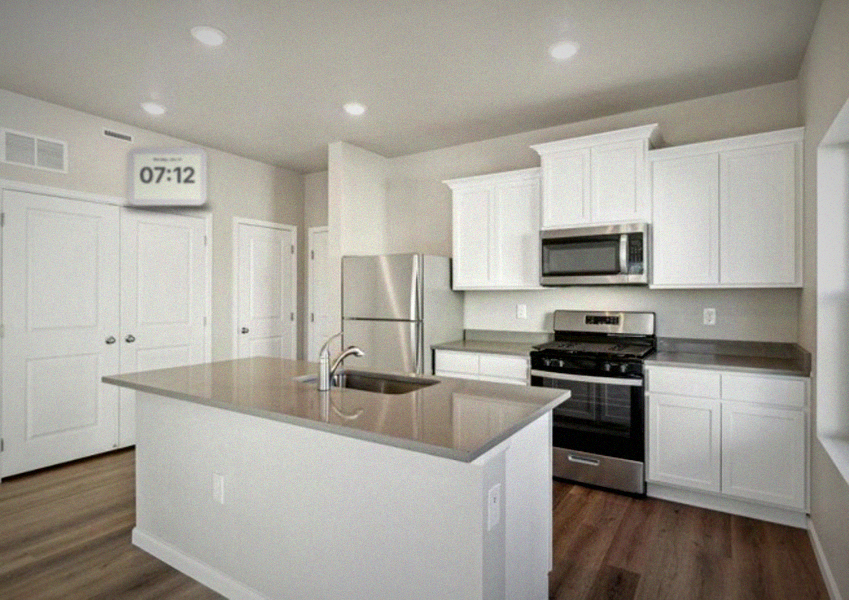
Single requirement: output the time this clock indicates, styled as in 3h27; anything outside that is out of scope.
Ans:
7h12
